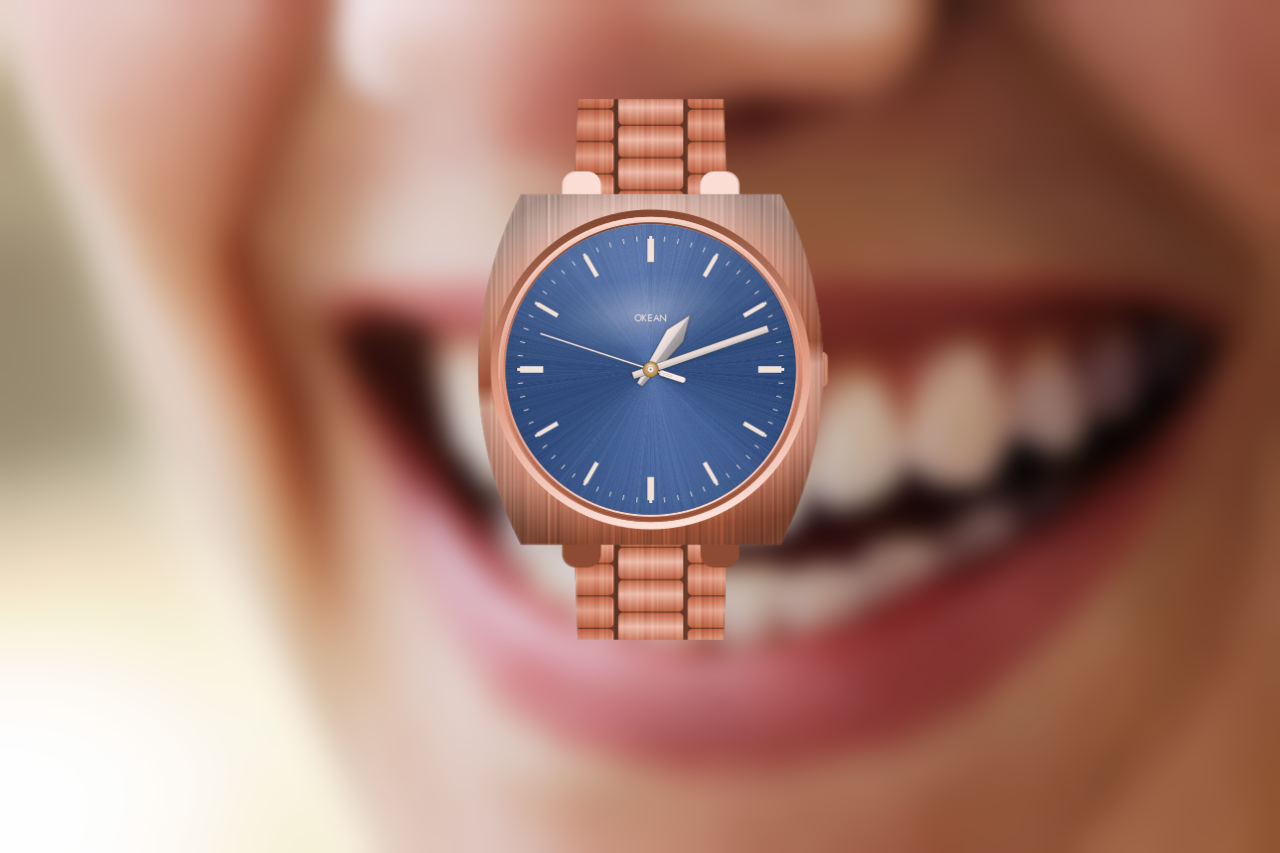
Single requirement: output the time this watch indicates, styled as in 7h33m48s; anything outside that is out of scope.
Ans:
1h11m48s
